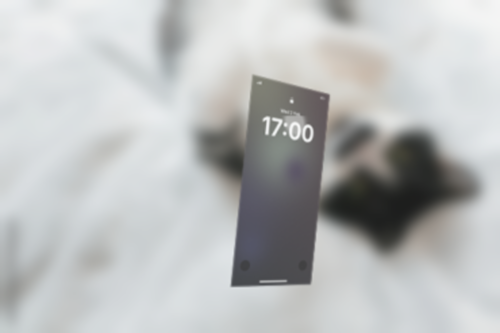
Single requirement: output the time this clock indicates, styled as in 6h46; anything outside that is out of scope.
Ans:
17h00
